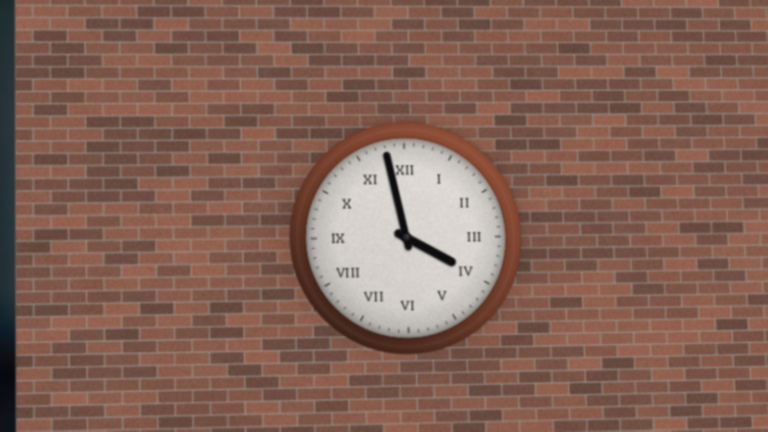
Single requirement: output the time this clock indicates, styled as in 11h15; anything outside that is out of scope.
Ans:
3h58
